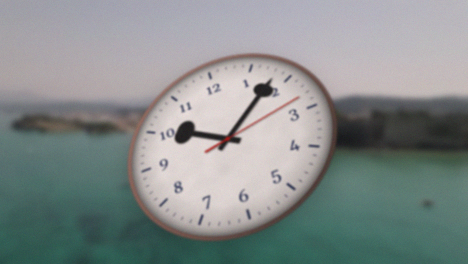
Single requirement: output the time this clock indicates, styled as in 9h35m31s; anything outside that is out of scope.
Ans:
10h08m13s
